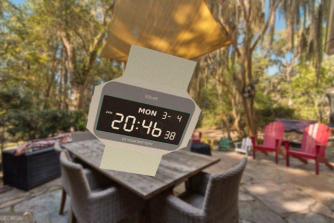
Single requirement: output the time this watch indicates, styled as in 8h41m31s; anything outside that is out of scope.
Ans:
20h46m38s
